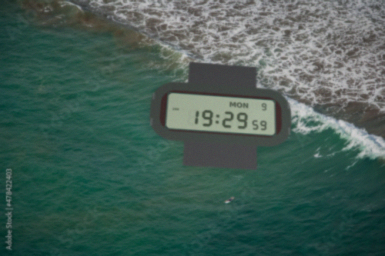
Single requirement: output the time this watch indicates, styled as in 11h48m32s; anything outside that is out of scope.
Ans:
19h29m59s
